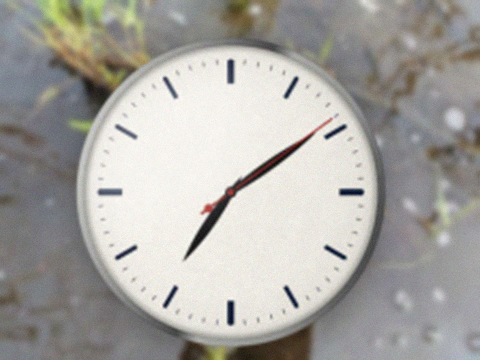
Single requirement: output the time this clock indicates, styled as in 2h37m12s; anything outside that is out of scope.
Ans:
7h09m09s
